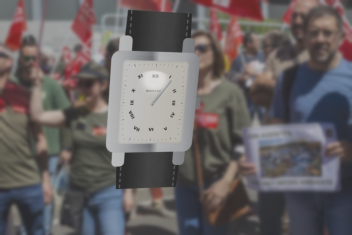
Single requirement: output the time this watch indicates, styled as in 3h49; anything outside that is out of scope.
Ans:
1h06
